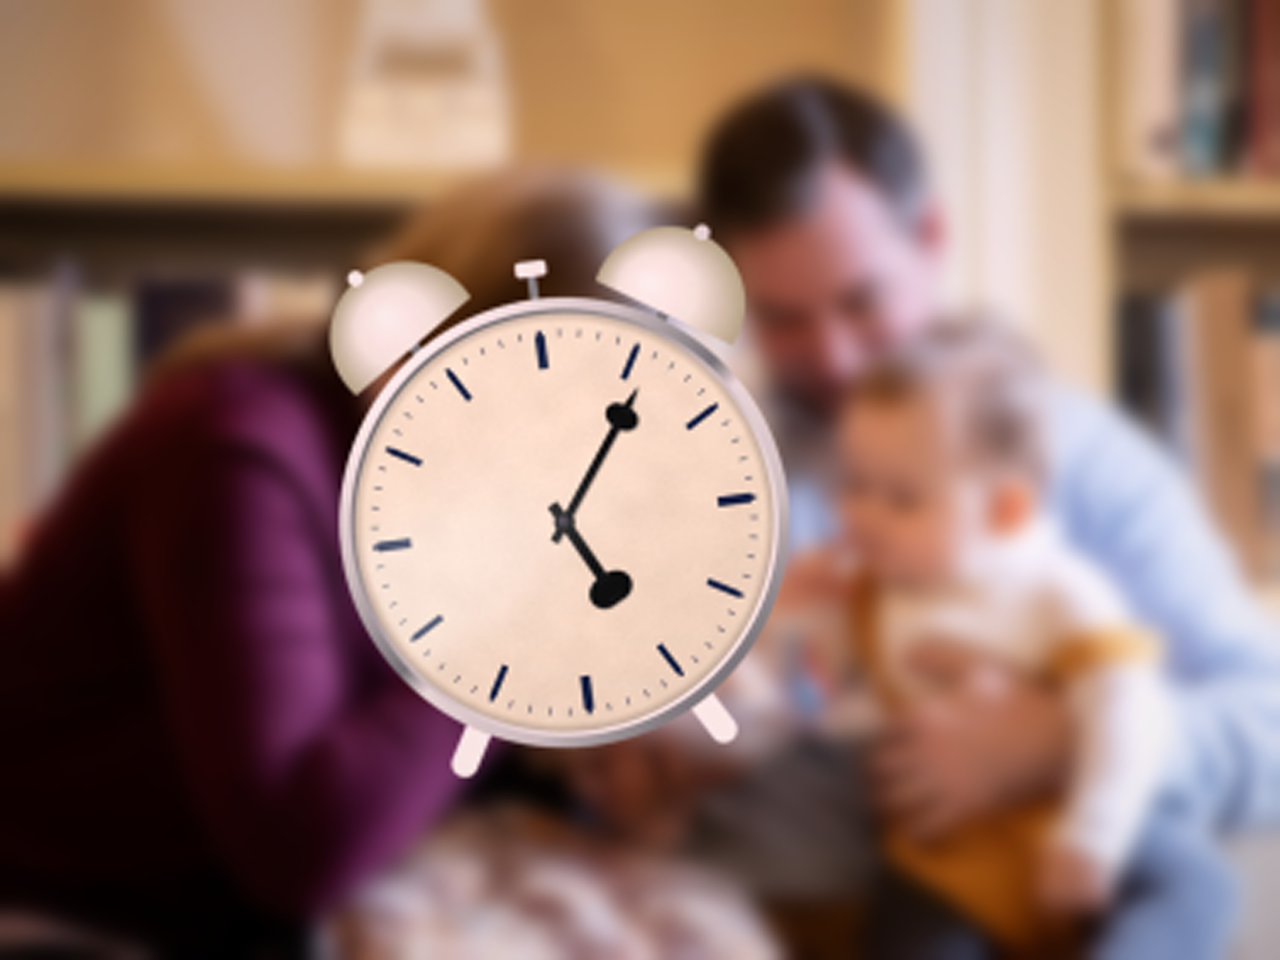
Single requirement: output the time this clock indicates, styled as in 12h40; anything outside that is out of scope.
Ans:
5h06
